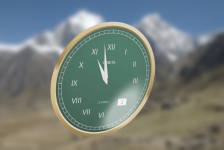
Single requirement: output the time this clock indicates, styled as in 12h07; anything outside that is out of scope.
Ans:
10h58
